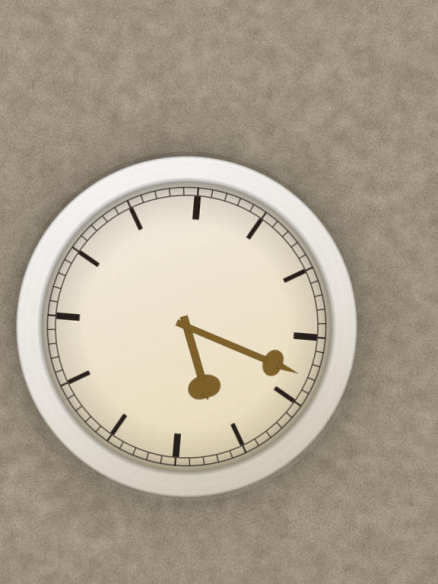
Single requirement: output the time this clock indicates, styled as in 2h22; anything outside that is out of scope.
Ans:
5h18
